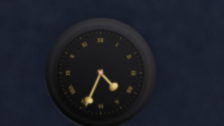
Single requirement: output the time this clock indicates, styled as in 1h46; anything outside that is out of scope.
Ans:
4h34
